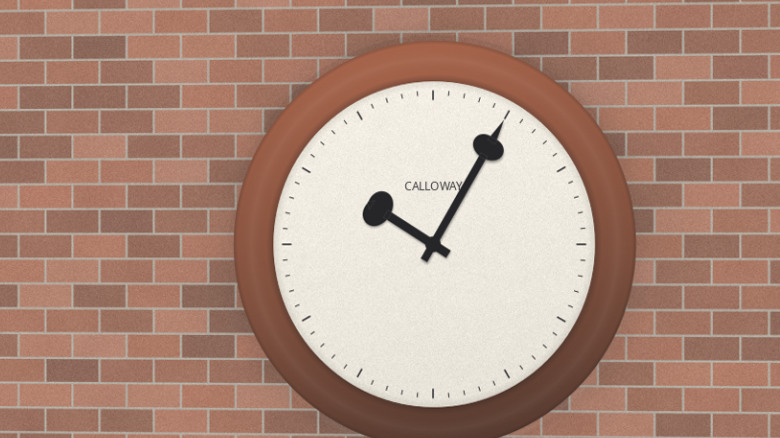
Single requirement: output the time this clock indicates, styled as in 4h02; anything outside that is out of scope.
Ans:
10h05
